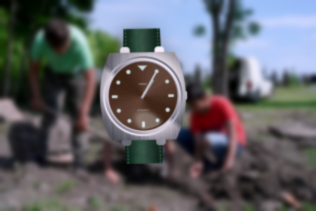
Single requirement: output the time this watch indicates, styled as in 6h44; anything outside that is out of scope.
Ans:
1h05
